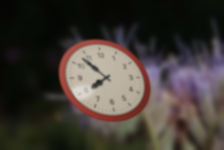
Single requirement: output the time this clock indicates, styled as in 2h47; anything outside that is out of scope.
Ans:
7h53
